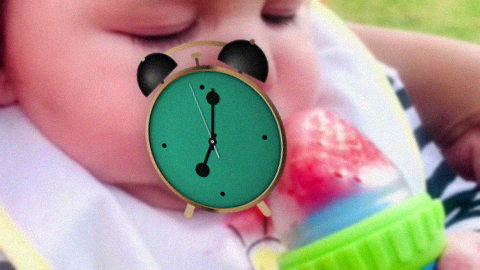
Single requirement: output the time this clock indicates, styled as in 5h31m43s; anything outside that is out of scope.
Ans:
7h01m58s
